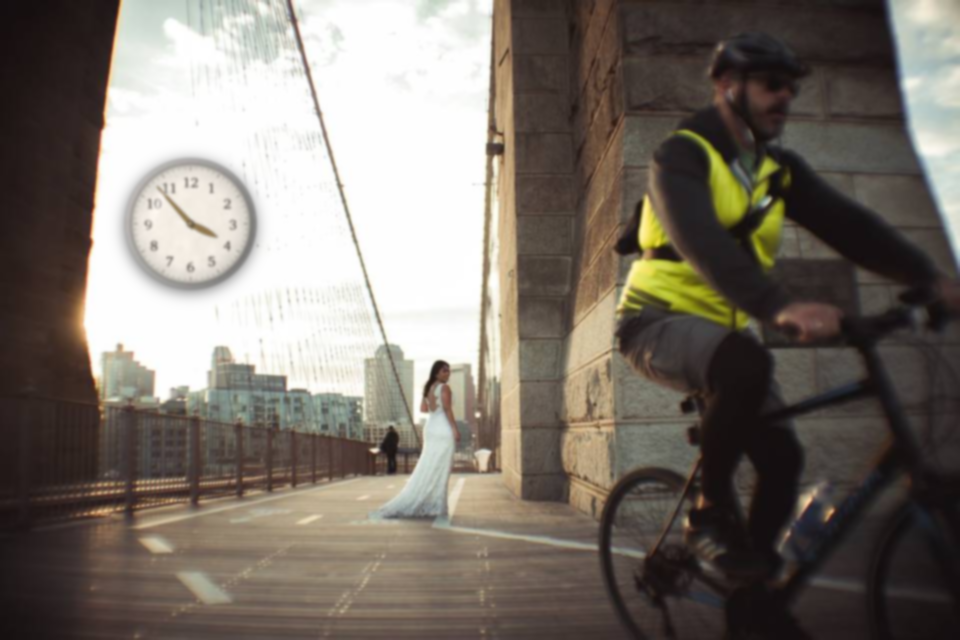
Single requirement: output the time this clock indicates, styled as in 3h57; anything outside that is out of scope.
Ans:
3h53
